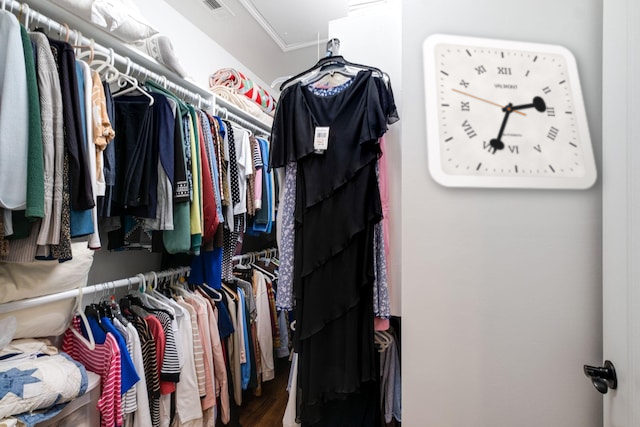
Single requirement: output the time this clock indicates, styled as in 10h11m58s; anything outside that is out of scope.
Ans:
2h33m48s
